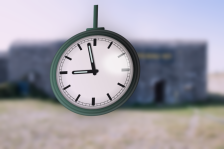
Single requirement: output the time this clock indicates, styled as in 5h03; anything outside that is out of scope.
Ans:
8h58
